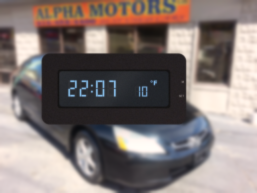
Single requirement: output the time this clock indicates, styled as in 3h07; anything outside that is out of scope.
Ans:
22h07
